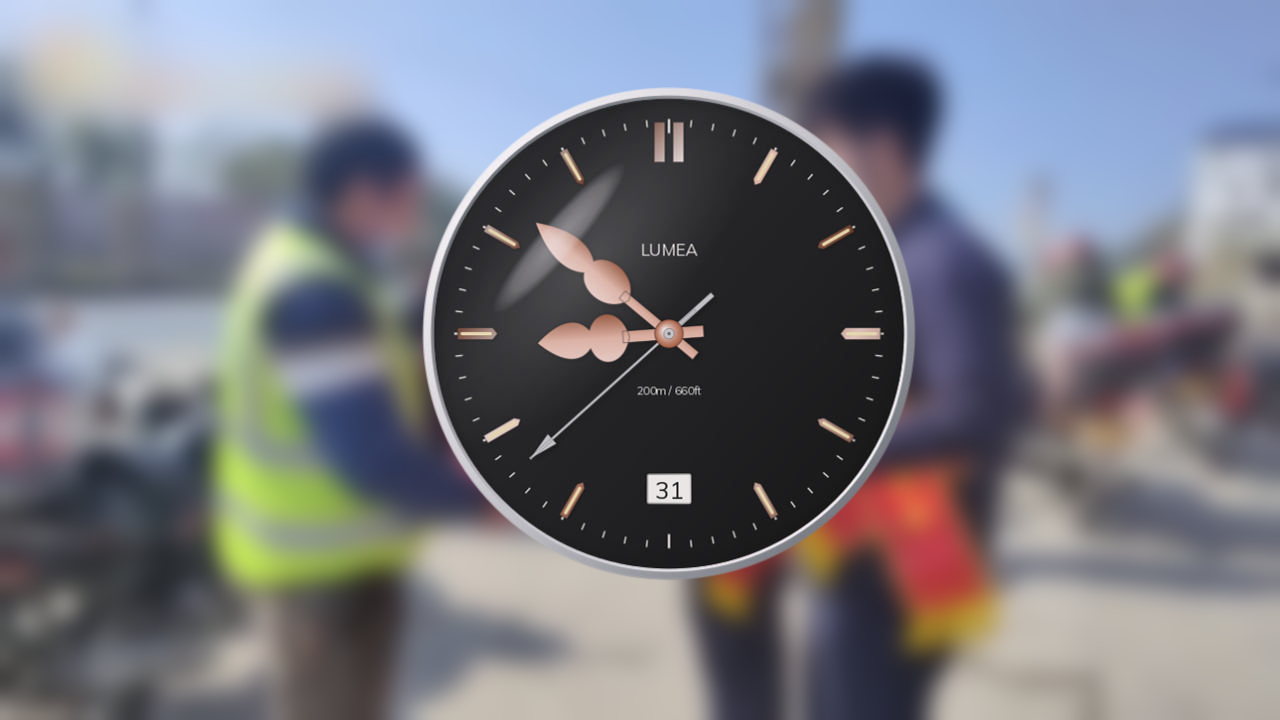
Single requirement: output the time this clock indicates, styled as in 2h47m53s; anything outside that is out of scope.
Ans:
8h51m38s
